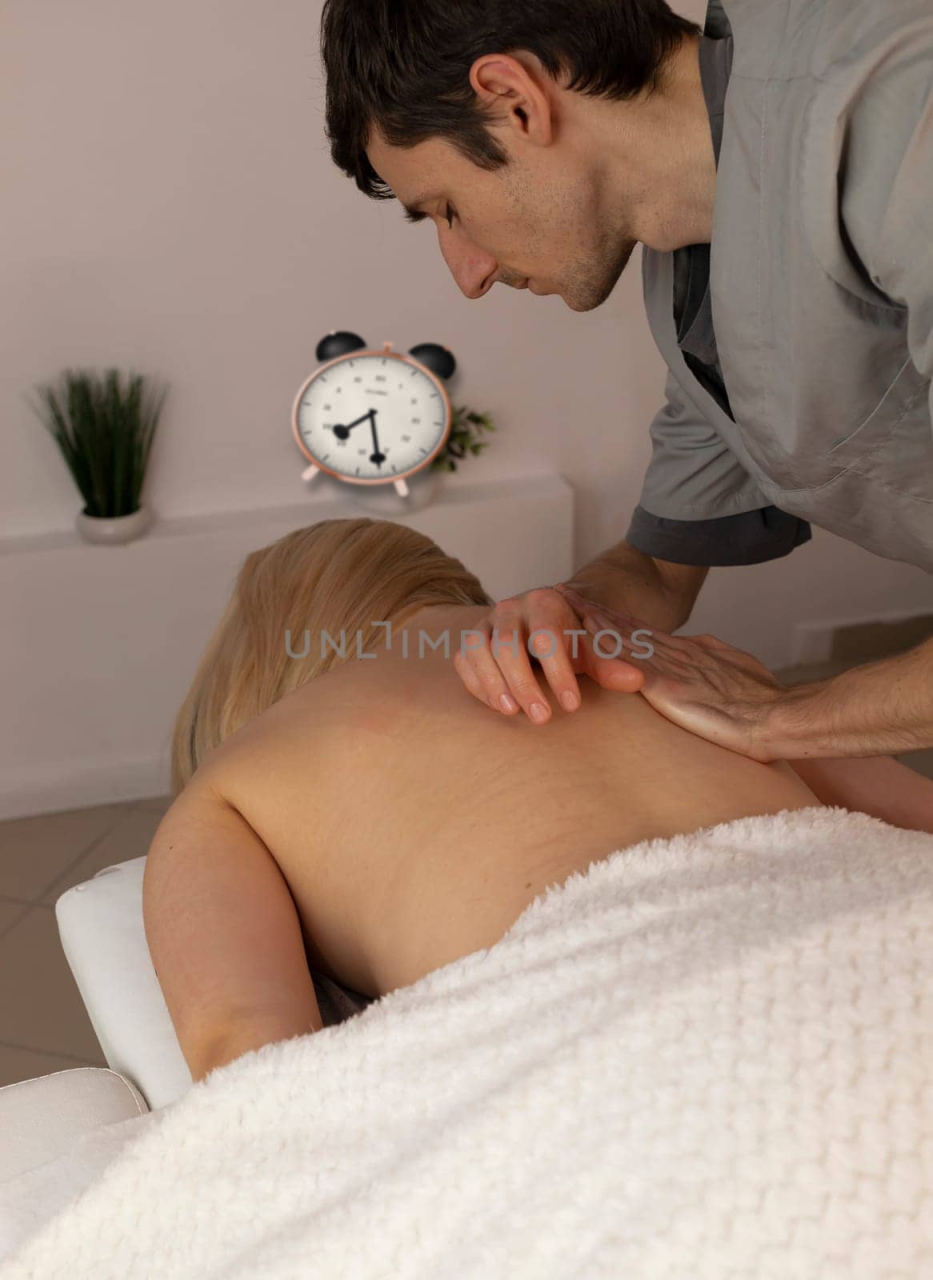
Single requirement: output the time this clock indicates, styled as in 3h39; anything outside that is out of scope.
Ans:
7h27
